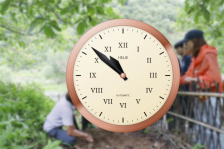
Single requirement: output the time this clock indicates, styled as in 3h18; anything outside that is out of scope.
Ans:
10h52
